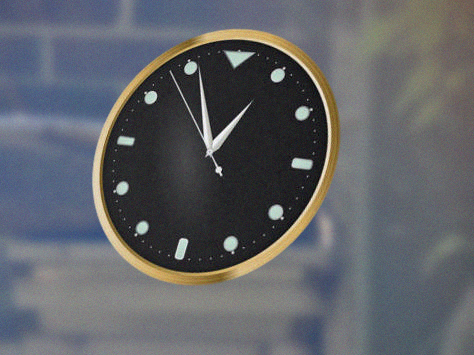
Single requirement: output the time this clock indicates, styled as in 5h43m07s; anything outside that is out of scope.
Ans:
12h55m53s
